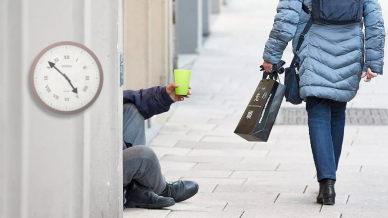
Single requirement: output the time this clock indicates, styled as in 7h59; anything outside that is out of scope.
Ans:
4h52
